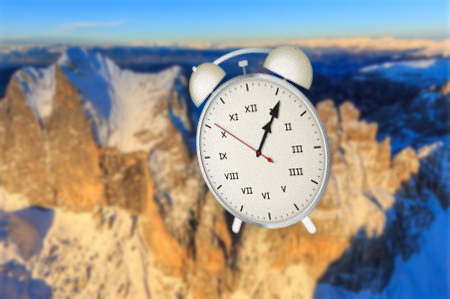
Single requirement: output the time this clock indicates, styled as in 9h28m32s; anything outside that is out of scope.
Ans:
1h05m51s
